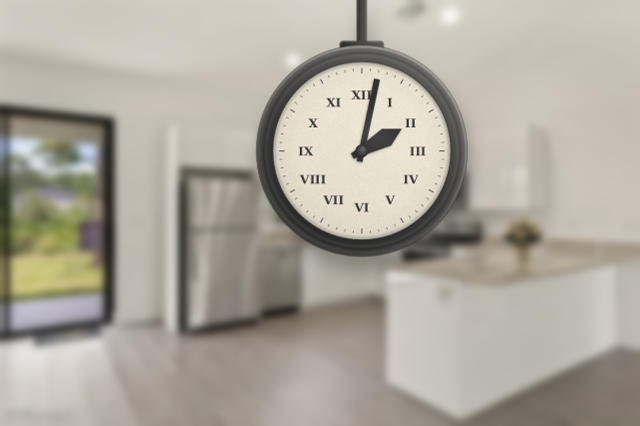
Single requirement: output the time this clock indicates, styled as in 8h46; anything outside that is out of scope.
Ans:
2h02
